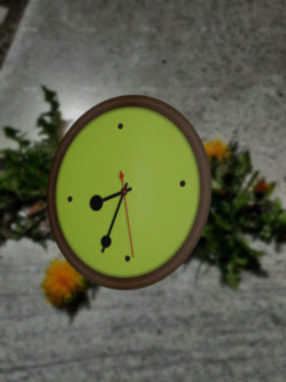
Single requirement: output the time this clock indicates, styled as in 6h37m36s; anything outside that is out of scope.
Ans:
8h34m29s
